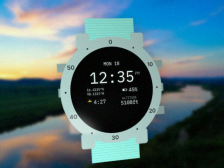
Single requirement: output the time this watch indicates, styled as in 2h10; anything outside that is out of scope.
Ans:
12h35
